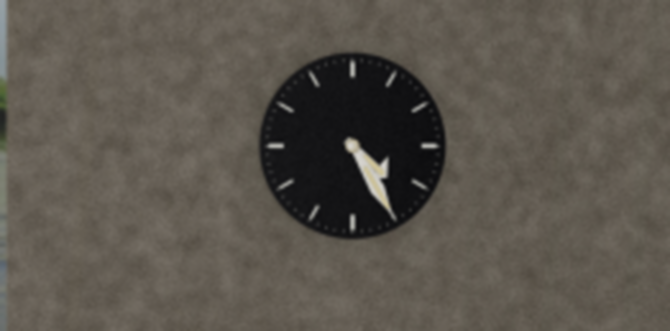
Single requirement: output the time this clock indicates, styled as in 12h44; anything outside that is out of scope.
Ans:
4h25
